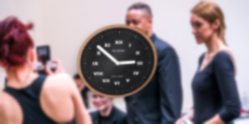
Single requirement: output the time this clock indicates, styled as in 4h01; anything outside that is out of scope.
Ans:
2h52
